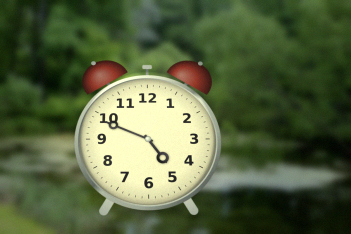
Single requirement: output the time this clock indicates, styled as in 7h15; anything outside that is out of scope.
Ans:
4h49
